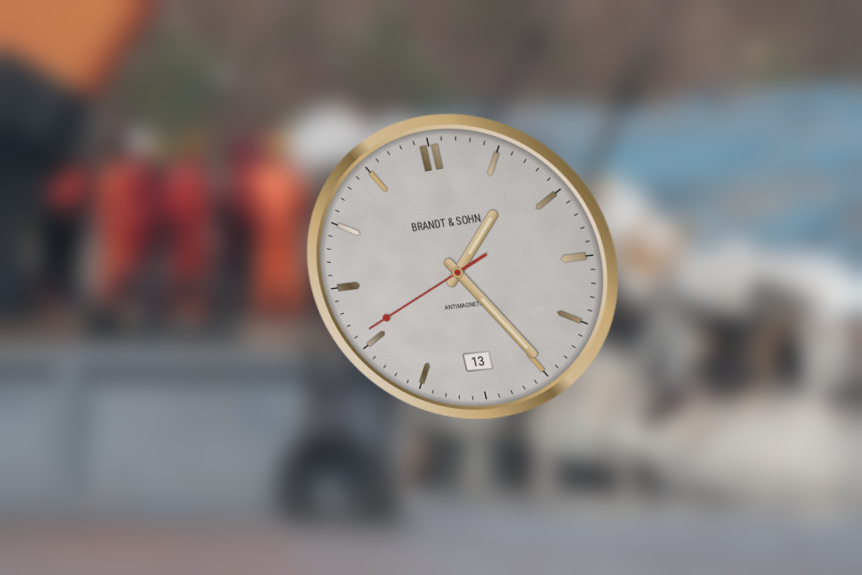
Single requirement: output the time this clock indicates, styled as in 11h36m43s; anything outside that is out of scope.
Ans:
1h24m41s
